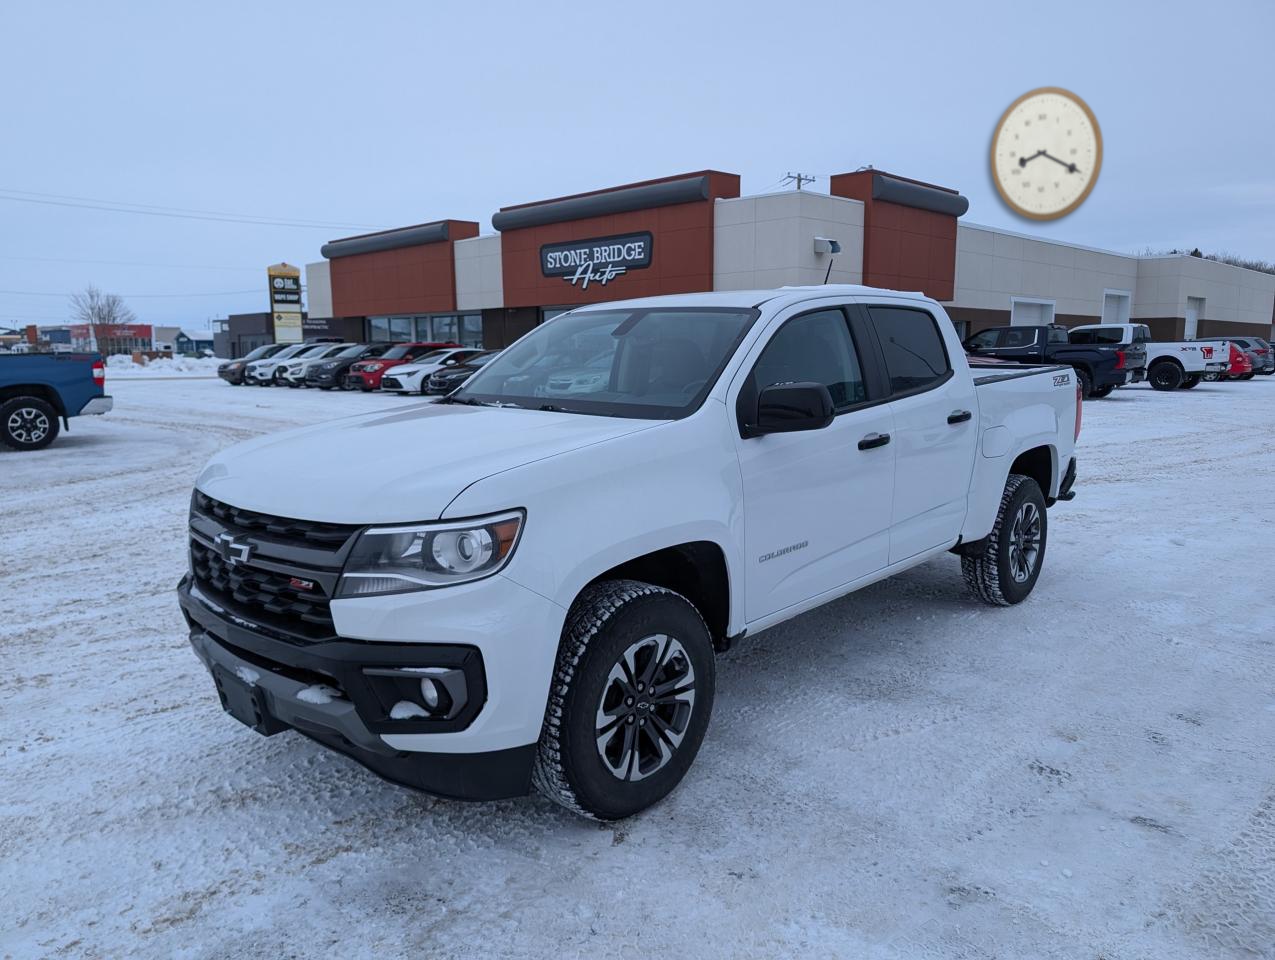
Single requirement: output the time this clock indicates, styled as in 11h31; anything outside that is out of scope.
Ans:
8h19
